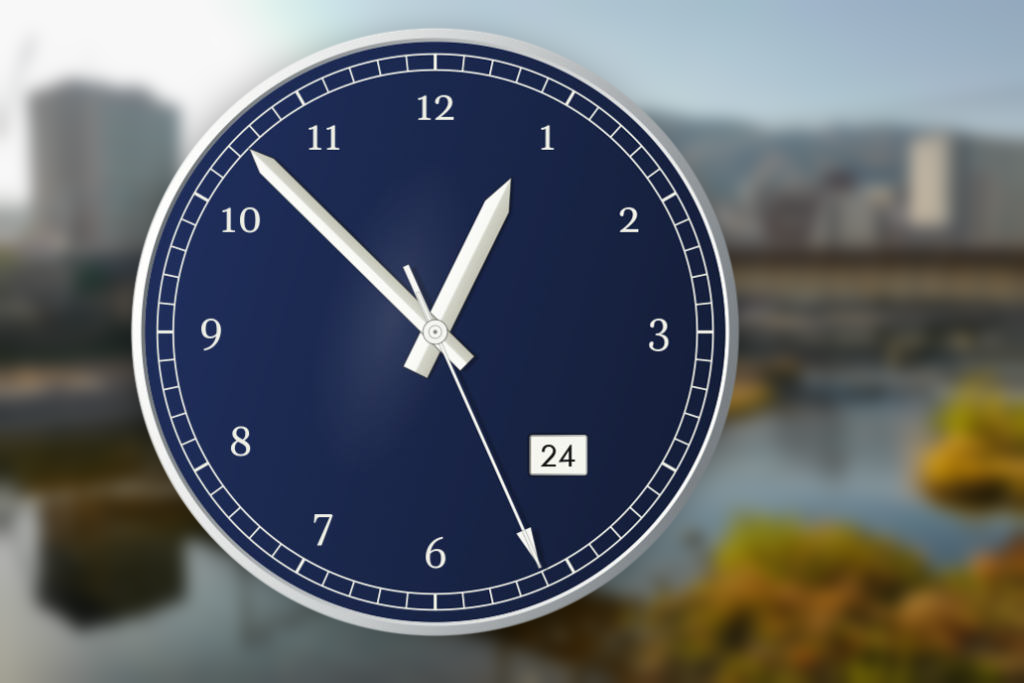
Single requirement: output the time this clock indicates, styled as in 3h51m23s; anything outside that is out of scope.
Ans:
12h52m26s
